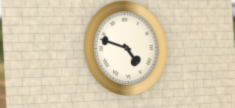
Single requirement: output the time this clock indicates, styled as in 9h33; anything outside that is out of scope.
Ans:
4h48
